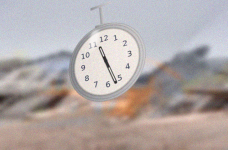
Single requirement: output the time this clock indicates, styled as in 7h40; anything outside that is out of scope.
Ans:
11h27
